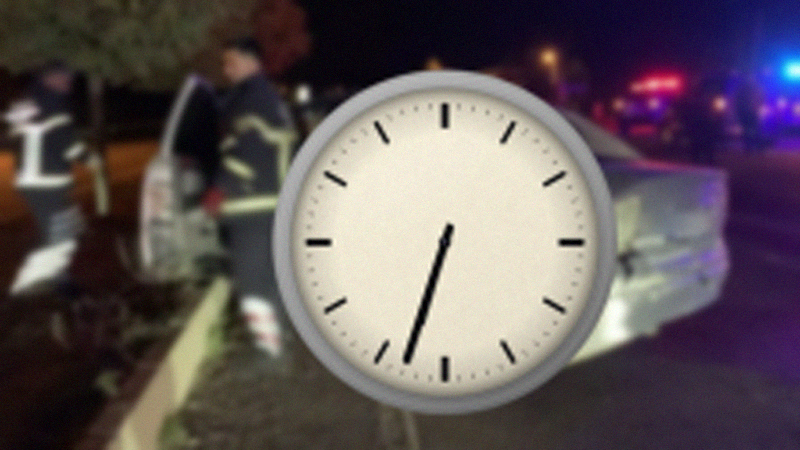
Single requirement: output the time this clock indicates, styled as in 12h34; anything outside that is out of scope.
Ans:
6h33
